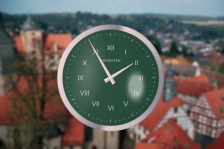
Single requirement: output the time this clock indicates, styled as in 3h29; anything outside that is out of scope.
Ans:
1h55
